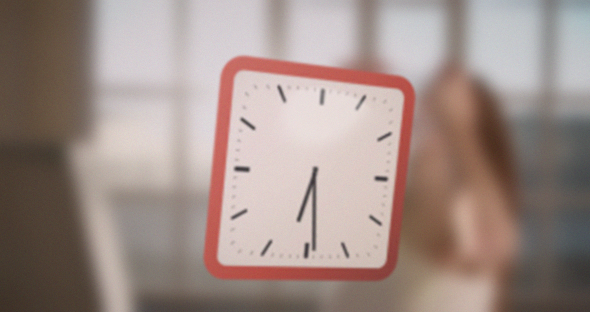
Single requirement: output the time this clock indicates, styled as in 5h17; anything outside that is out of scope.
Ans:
6h29
